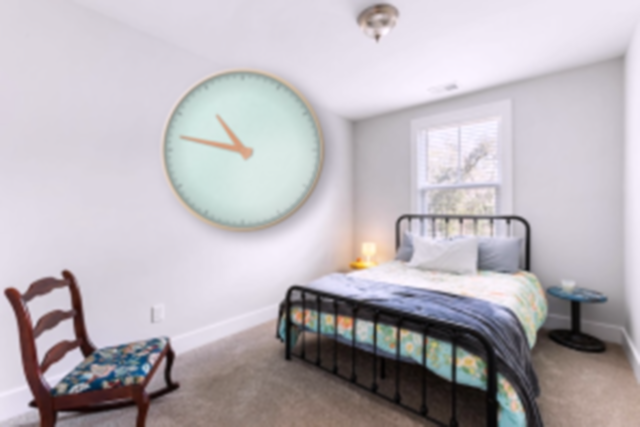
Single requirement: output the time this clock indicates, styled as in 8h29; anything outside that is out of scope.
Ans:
10h47
